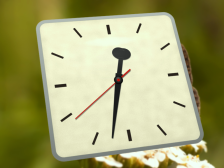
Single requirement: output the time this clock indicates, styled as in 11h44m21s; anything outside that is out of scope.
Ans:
12h32m39s
